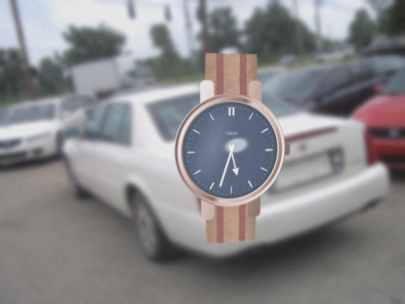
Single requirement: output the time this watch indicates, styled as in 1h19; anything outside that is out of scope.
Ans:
5h33
